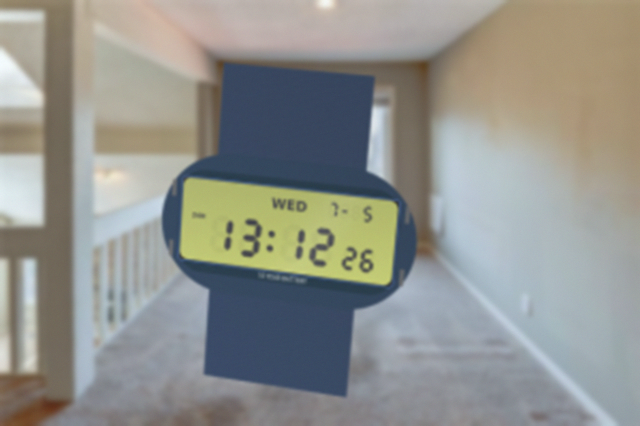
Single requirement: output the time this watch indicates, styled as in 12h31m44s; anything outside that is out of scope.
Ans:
13h12m26s
